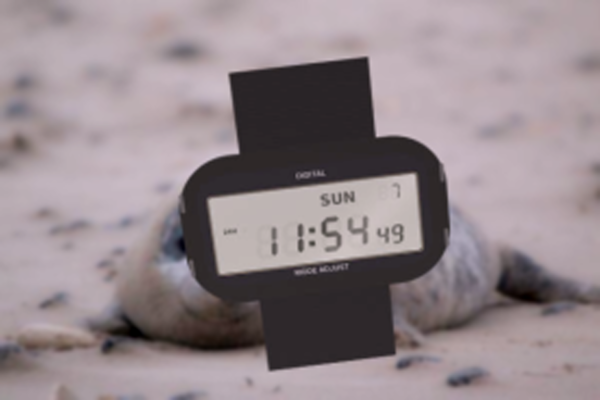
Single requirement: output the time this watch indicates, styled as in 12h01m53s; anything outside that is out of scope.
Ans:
11h54m49s
